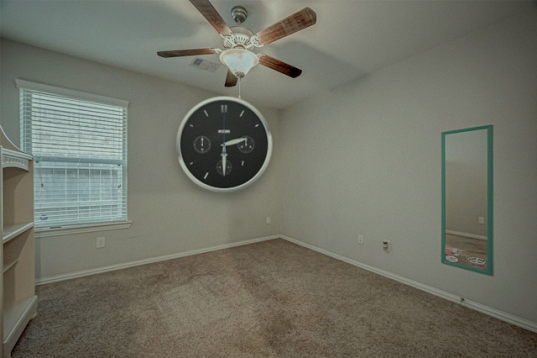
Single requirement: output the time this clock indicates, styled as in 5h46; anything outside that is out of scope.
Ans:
2h30
